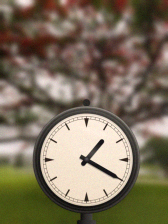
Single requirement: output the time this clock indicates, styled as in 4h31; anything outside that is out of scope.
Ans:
1h20
